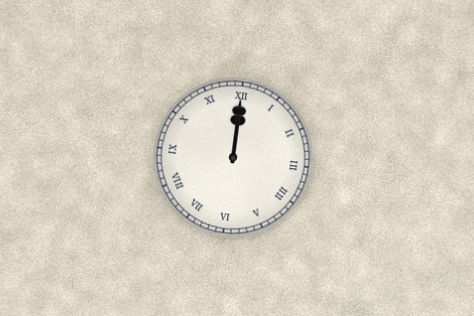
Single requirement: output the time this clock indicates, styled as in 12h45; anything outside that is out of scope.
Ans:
12h00
